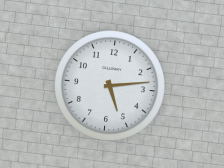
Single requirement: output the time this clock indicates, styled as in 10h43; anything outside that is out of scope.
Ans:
5h13
